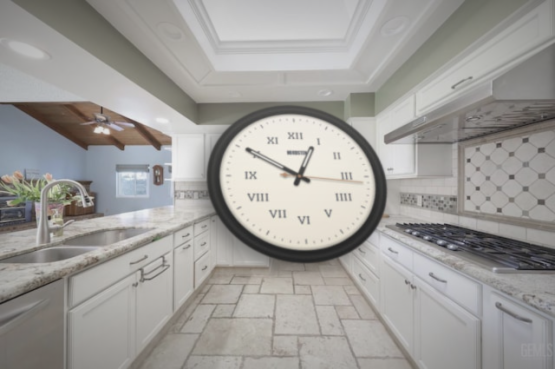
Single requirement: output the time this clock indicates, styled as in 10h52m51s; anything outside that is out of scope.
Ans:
12h50m16s
